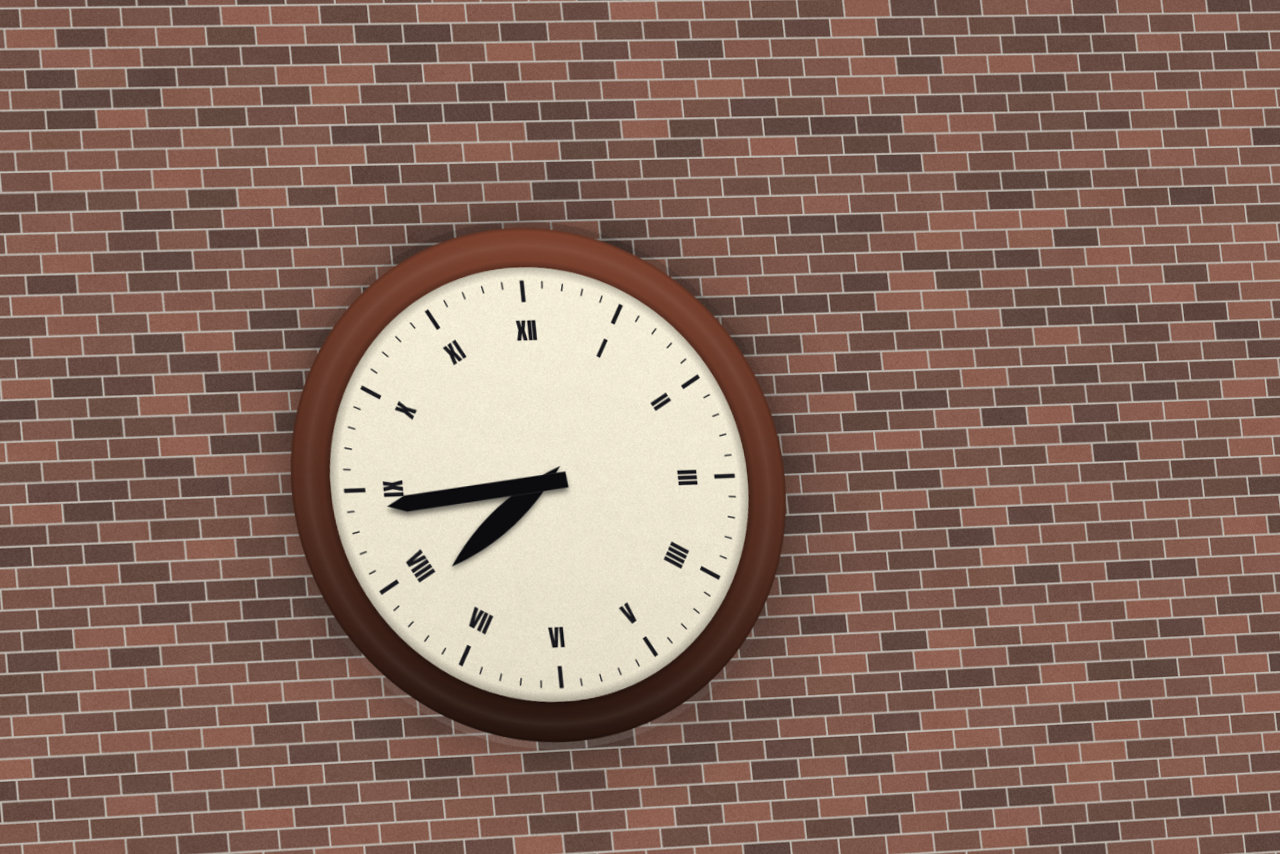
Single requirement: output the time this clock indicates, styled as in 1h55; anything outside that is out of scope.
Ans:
7h44
